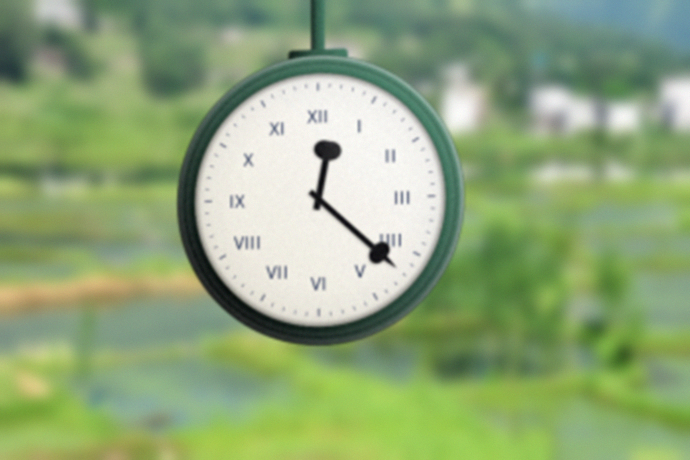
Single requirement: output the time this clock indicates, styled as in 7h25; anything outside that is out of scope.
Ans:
12h22
